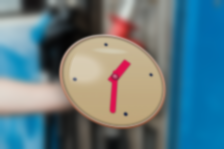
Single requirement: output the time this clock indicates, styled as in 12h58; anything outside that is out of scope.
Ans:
1h33
